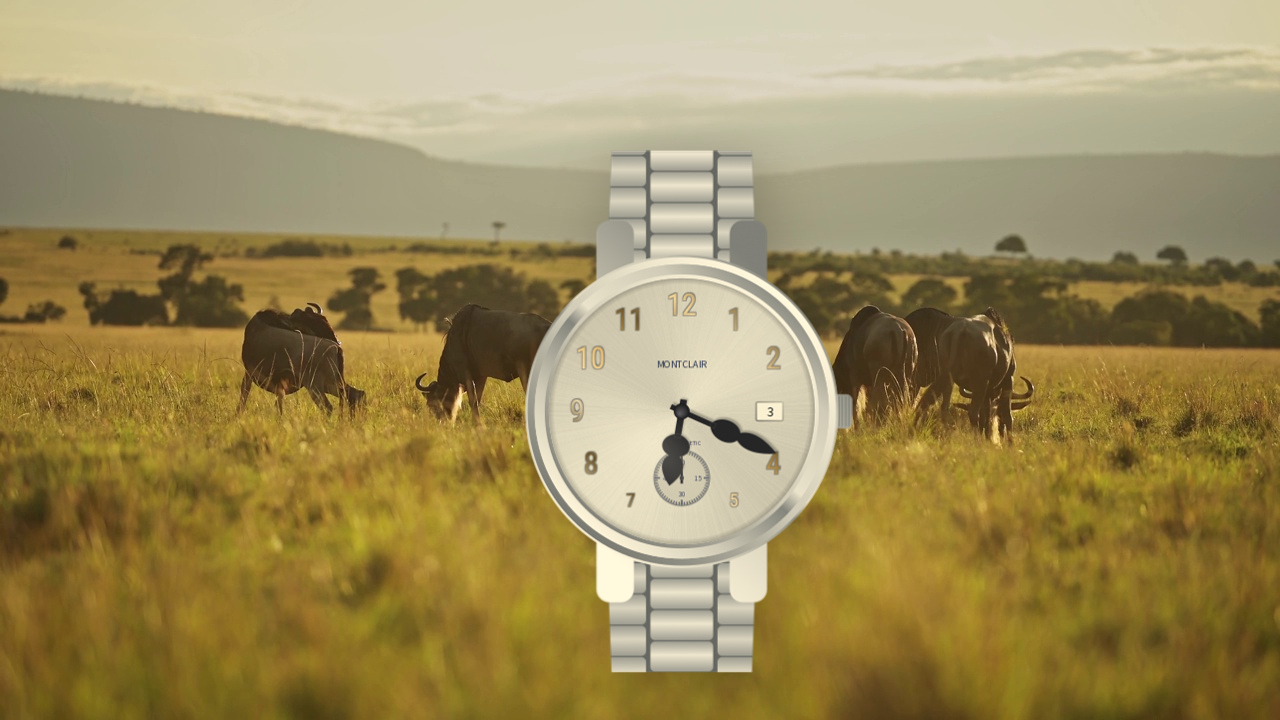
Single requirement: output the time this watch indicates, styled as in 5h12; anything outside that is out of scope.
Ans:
6h19
